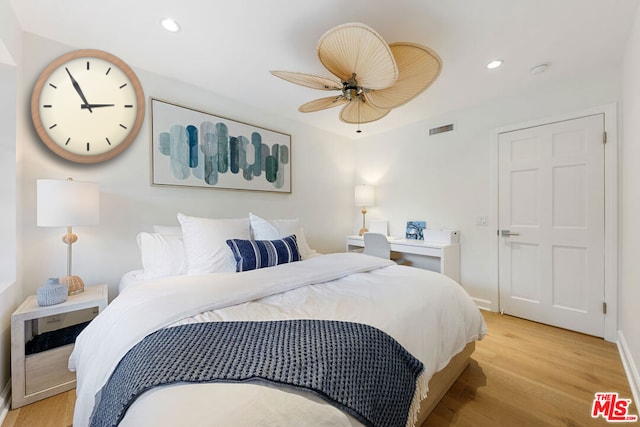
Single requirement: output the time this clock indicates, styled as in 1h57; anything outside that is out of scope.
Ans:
2h55
